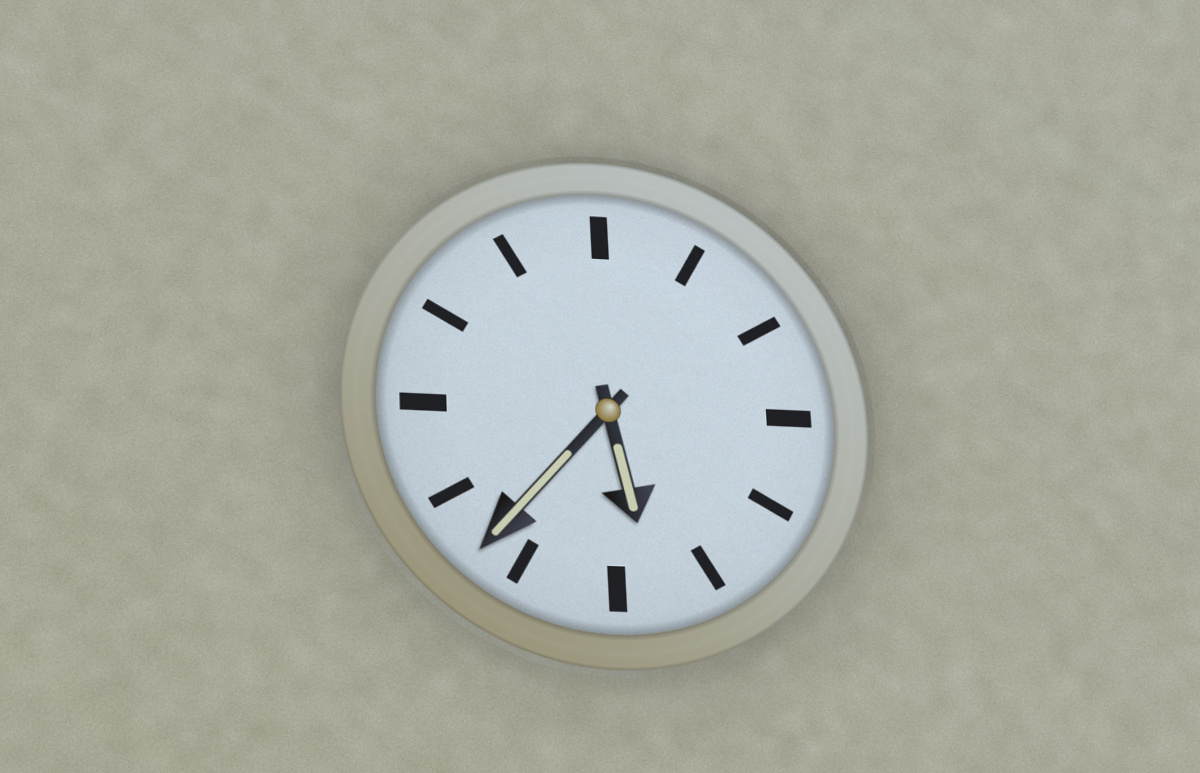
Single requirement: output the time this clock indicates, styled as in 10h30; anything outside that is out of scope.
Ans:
5h37
